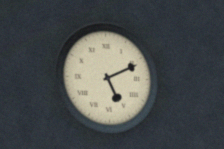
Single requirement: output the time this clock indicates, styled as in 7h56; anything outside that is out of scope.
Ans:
5h11
